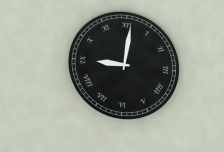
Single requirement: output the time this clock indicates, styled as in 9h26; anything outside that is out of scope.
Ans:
9h01
